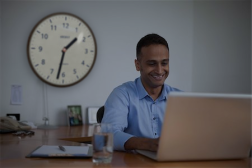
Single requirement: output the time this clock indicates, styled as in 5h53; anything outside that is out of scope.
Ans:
1h32
